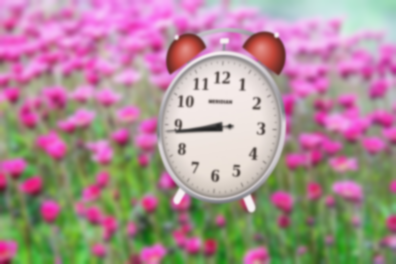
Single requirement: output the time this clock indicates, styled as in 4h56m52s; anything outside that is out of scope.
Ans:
8h43m44s
